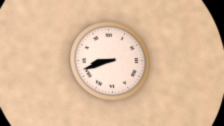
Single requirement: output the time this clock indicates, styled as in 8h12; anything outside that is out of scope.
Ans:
8h42
